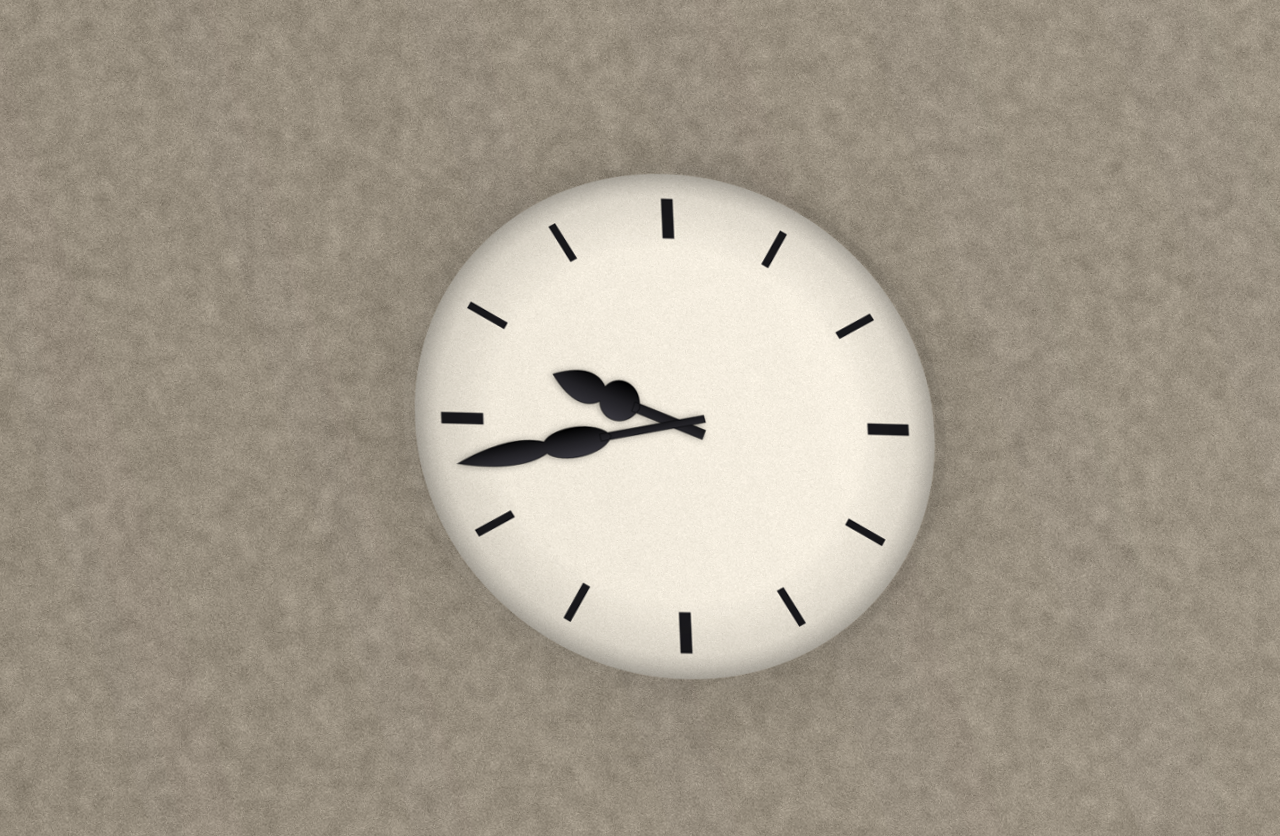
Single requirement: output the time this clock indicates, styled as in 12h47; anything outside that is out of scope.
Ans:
9h43
